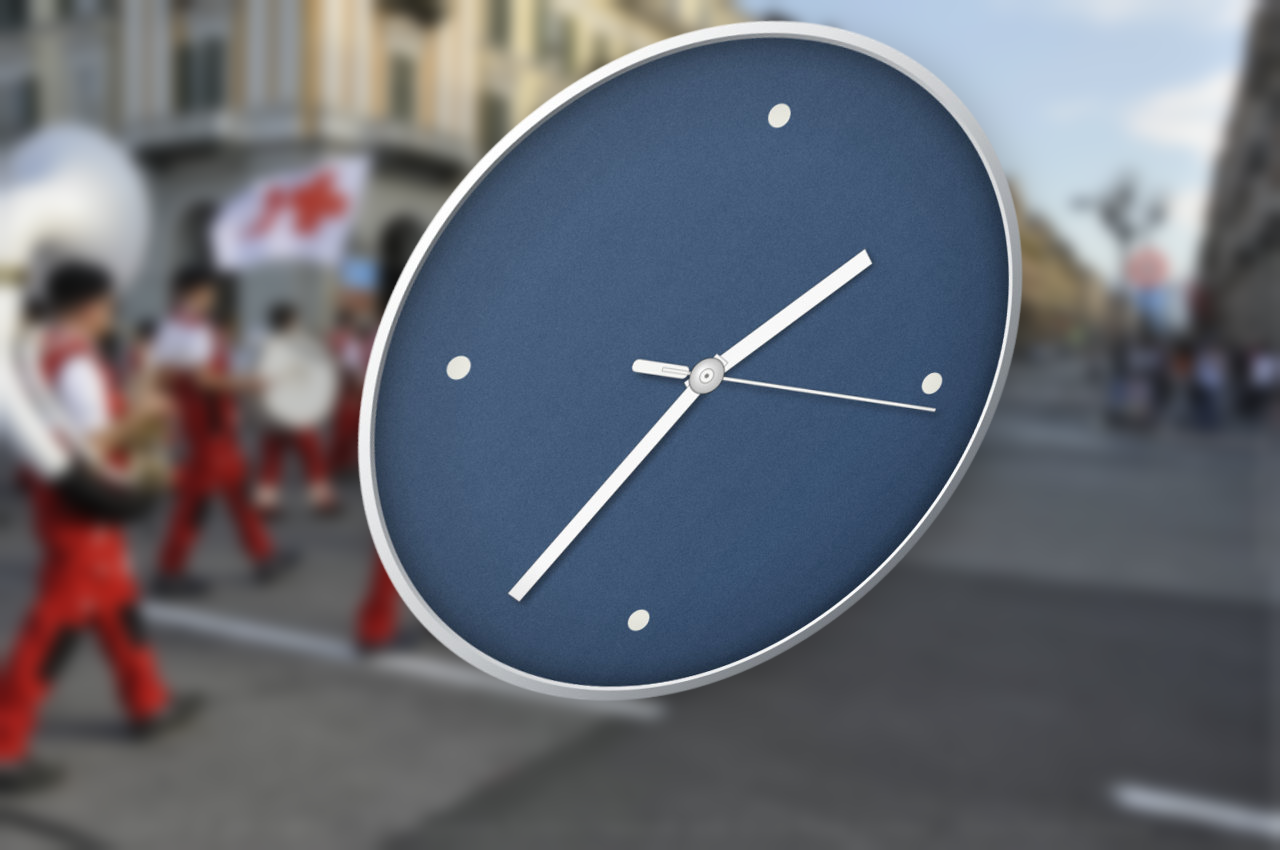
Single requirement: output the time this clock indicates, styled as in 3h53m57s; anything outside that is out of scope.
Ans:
1h35m16s
